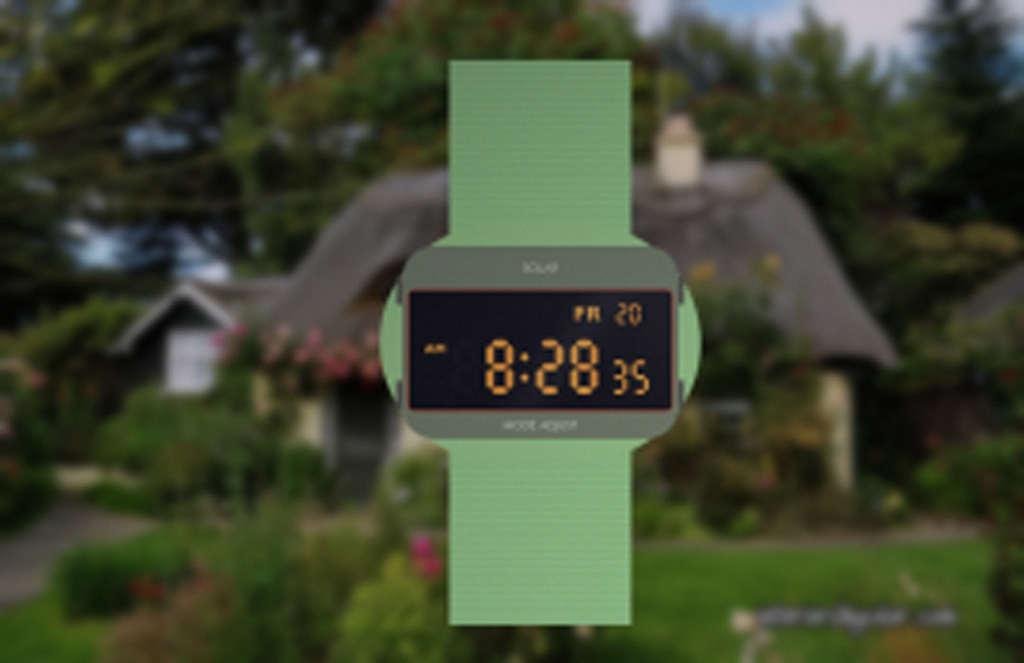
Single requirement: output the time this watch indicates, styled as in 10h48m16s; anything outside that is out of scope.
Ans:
8h28m35s
